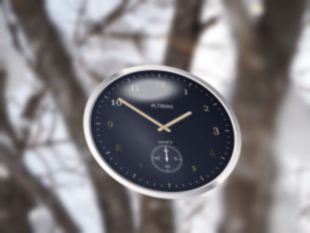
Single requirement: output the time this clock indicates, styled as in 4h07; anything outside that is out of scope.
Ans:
1h51
